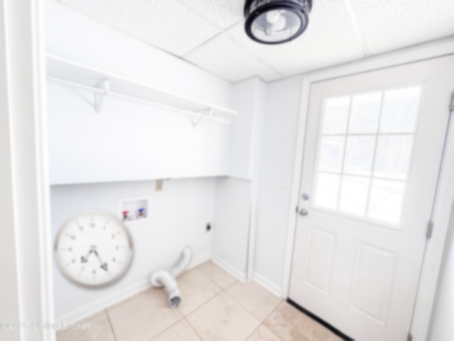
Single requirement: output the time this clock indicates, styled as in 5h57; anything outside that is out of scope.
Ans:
7h25
